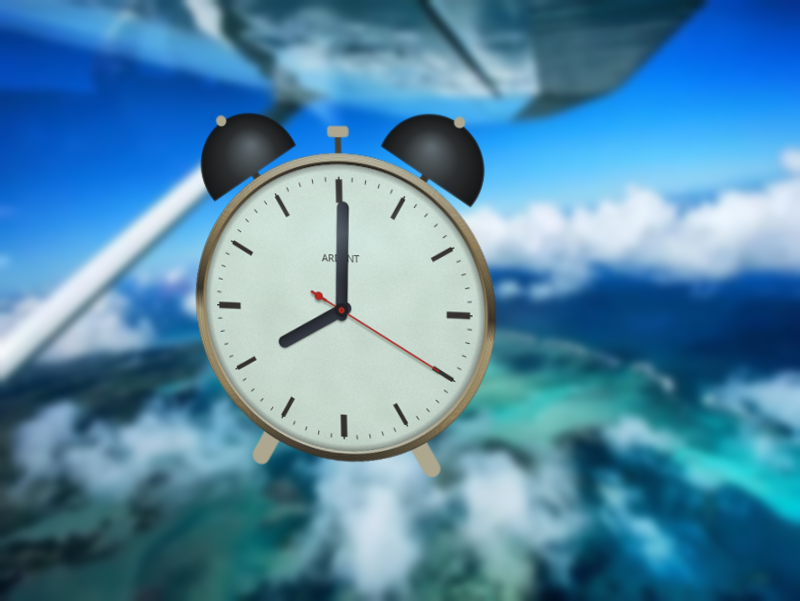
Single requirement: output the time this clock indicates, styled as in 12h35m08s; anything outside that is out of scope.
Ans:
8h00m20s
